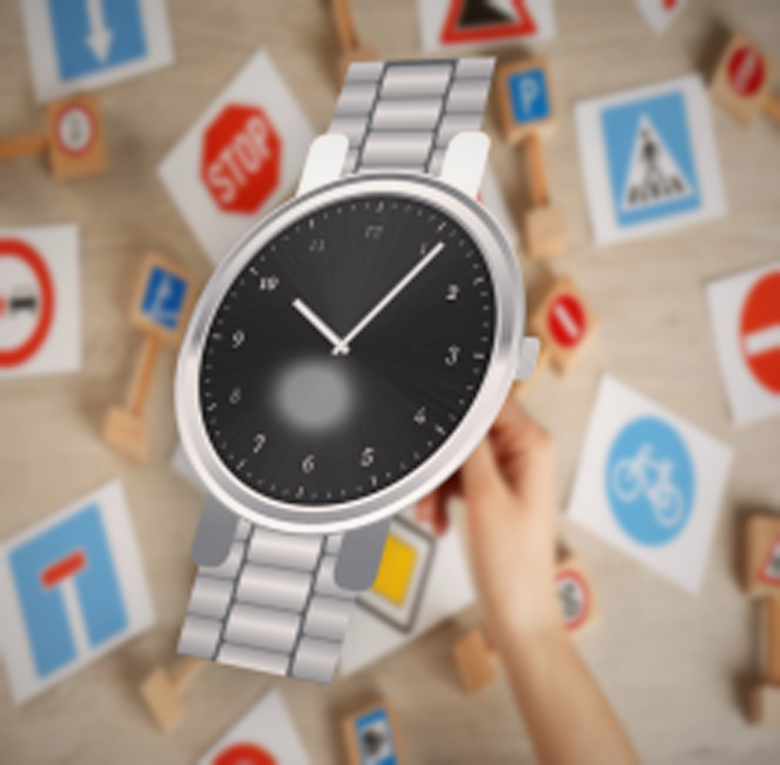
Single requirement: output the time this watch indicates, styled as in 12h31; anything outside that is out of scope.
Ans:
10h06
